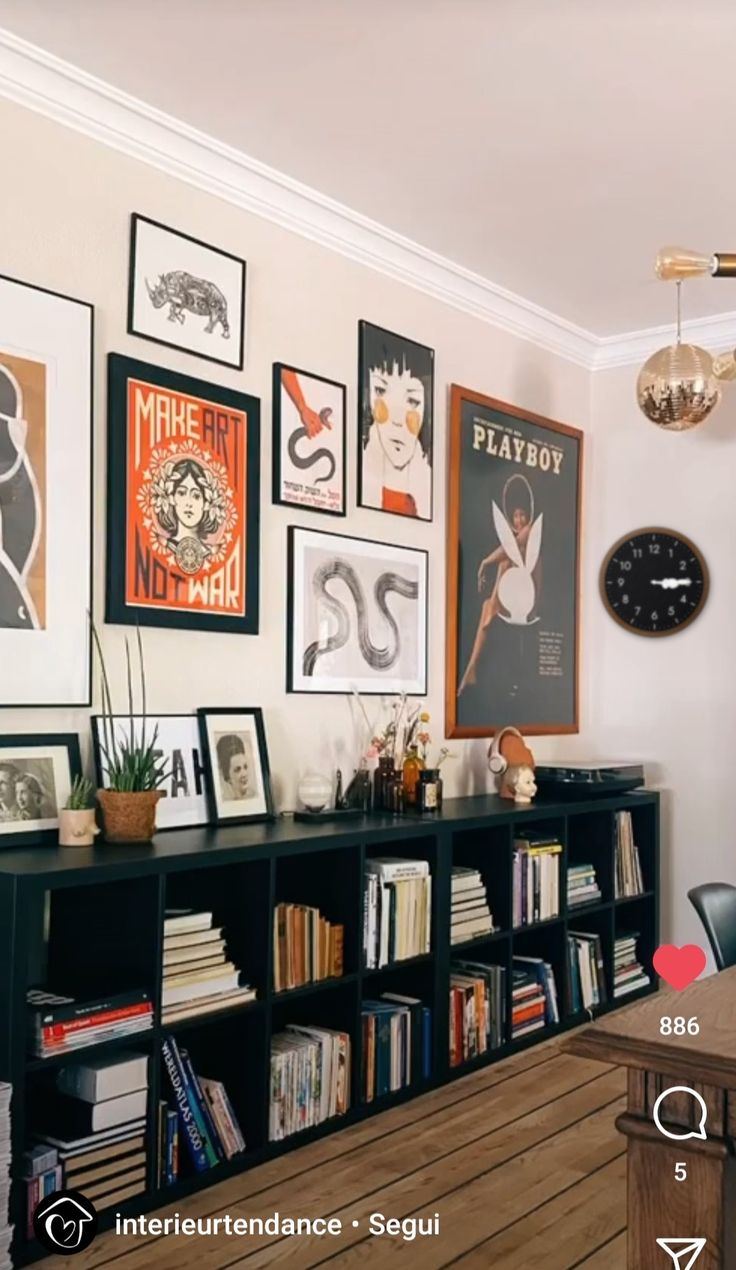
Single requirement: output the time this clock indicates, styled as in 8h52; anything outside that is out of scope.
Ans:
3h15
